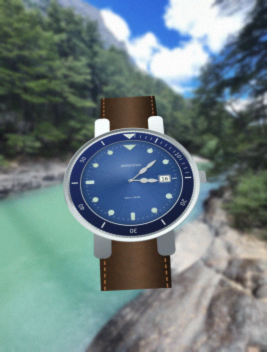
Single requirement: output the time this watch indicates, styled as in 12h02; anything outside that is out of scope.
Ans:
3h08
